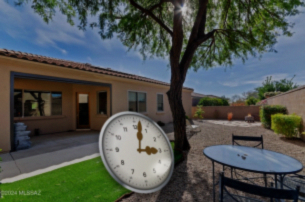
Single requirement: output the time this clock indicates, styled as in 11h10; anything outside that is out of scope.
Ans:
3h02
